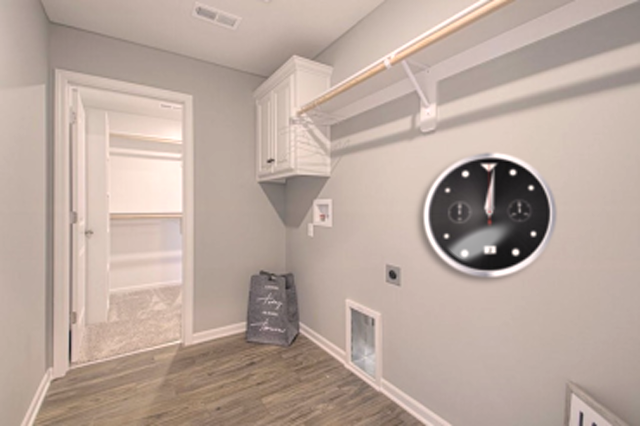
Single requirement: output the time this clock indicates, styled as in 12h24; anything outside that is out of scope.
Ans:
12h01
